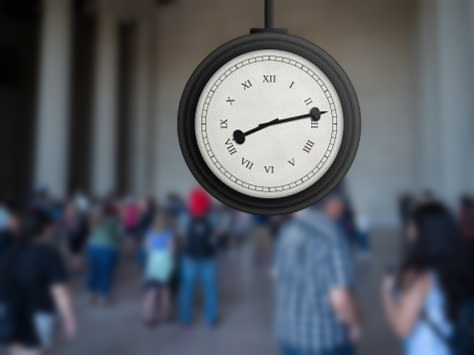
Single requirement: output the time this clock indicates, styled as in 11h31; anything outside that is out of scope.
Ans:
8h13
